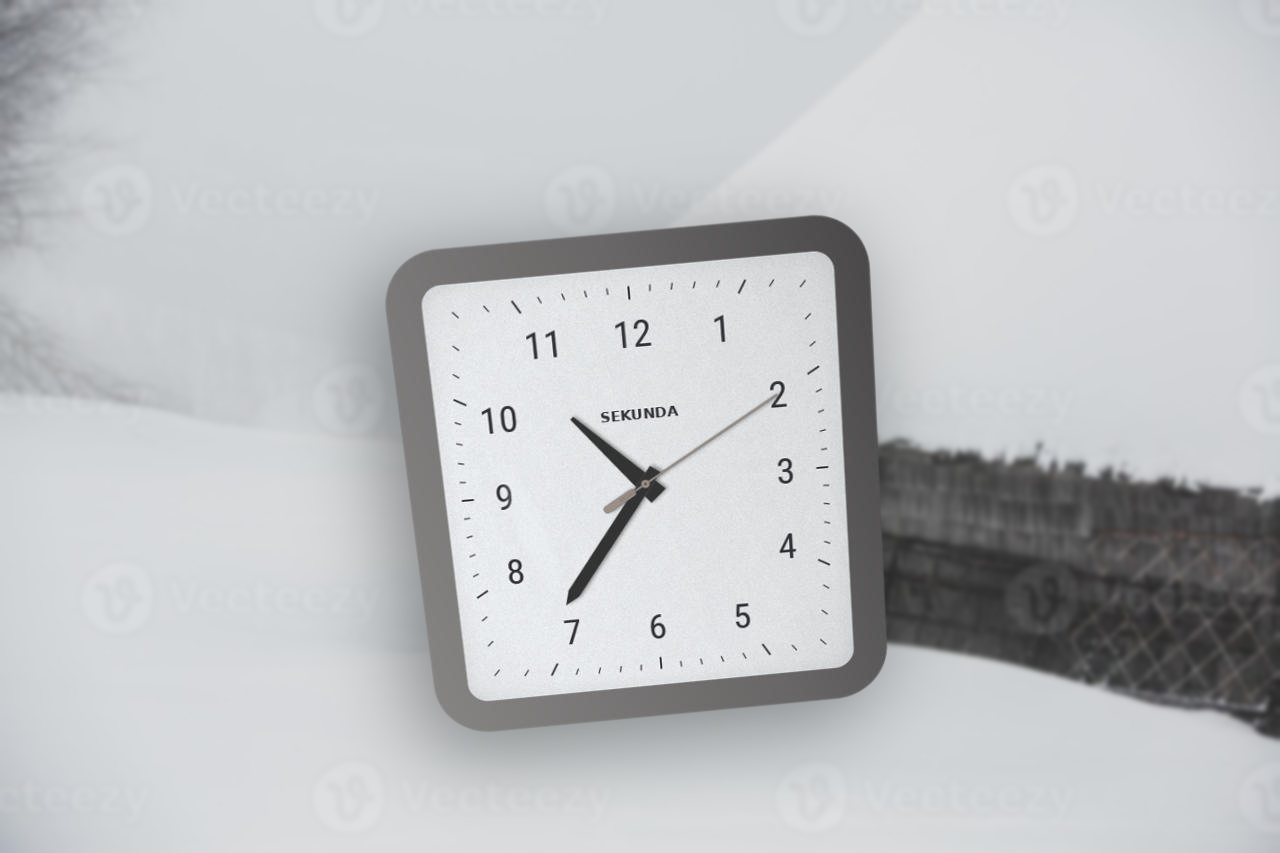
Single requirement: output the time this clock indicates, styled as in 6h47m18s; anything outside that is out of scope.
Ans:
10h36m10s
